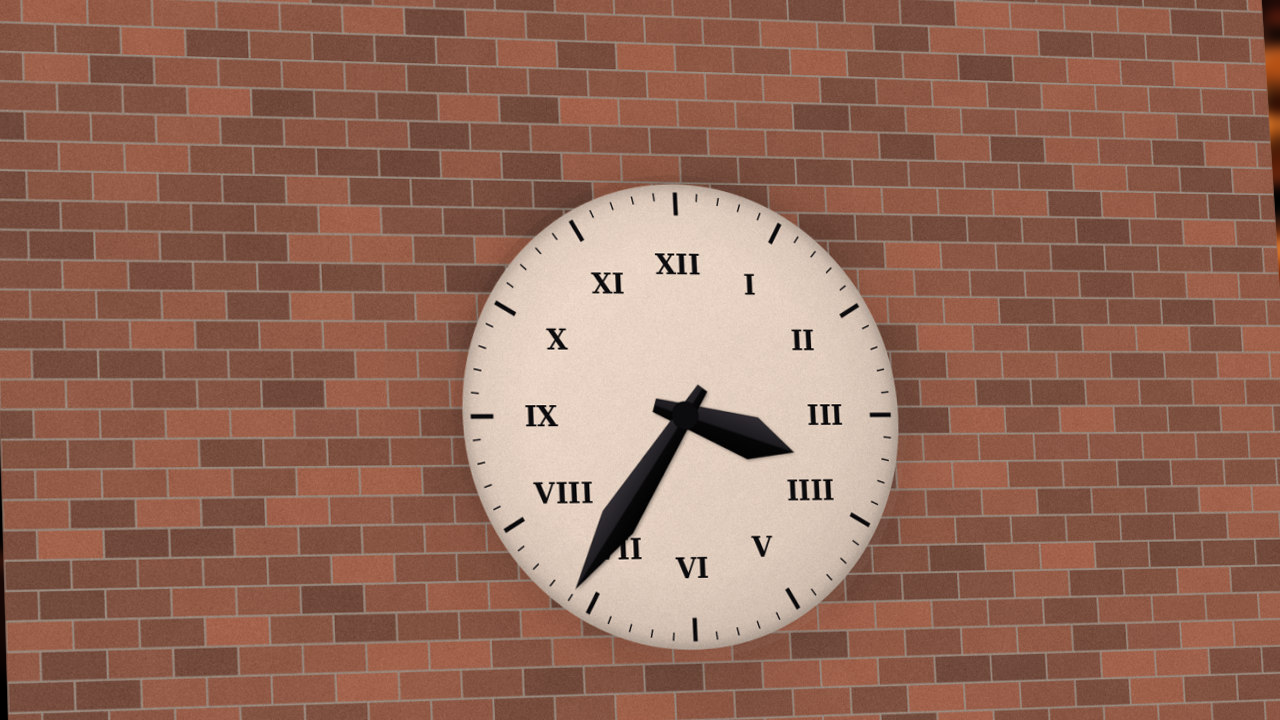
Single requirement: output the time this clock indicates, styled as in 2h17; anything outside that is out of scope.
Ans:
3h36
